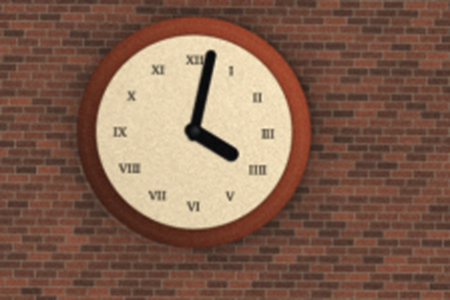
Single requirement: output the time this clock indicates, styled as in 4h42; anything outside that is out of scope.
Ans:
4h02
